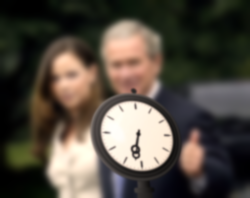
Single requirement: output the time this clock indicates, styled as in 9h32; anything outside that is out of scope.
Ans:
6h32
